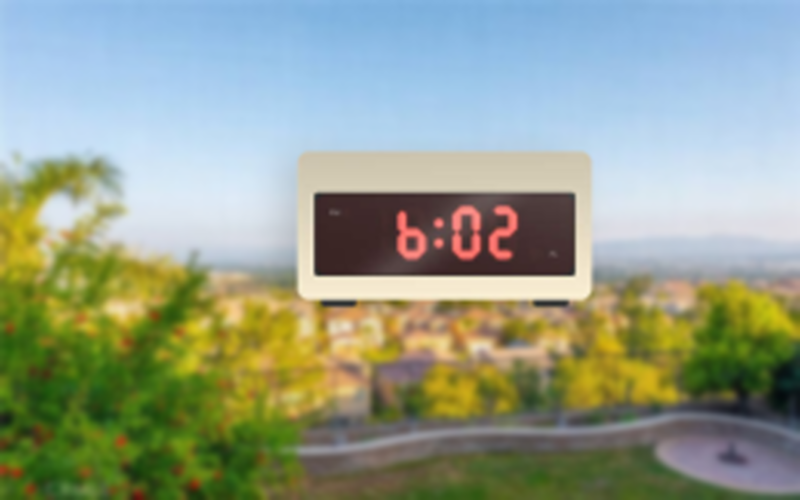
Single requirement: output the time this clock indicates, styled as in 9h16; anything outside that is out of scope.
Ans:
6h02
